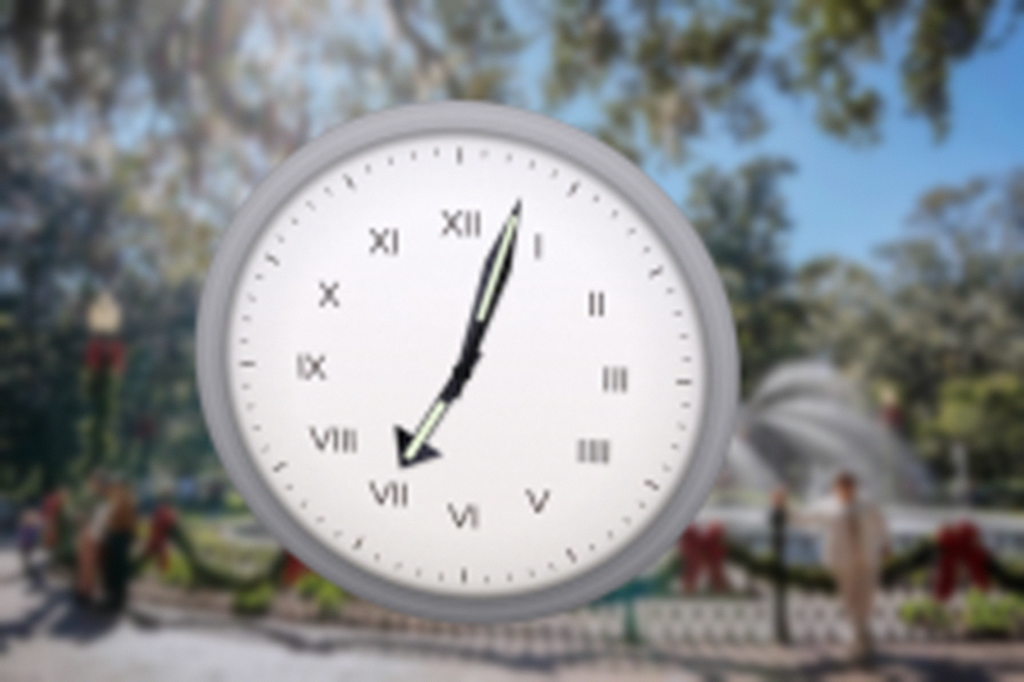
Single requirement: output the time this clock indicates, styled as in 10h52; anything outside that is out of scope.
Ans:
7h03
